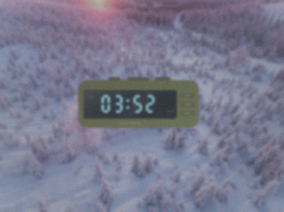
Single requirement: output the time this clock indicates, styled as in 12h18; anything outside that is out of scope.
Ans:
3h52
